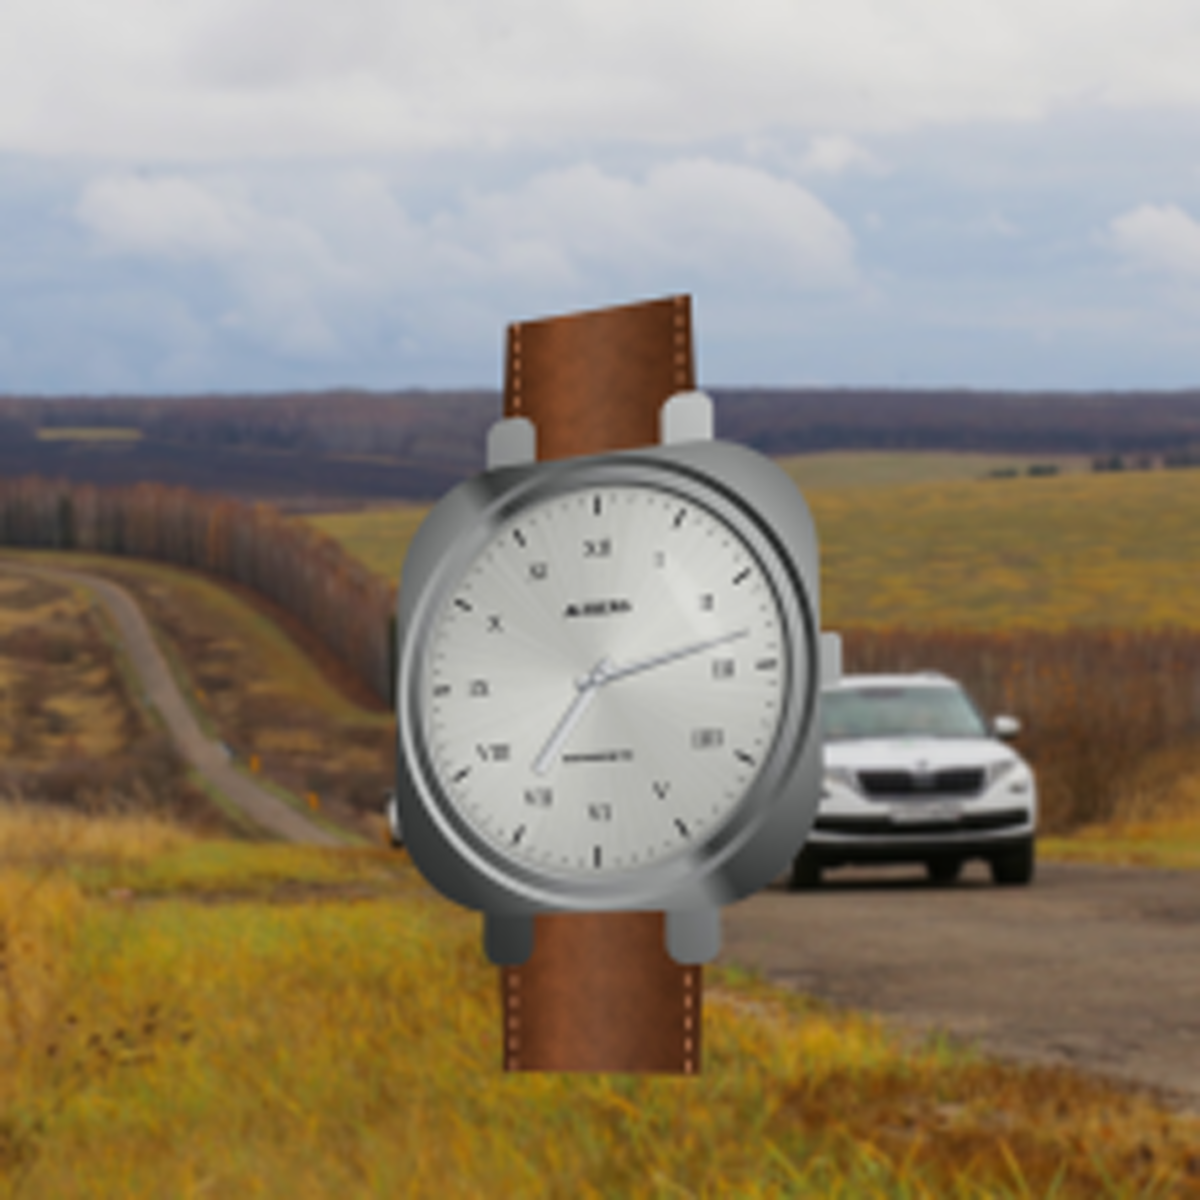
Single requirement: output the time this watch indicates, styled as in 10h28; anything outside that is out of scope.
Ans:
7h13
